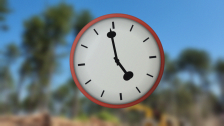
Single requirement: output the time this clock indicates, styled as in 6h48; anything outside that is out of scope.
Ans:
4h59
